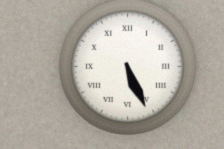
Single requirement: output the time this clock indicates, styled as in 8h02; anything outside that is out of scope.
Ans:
5h26
